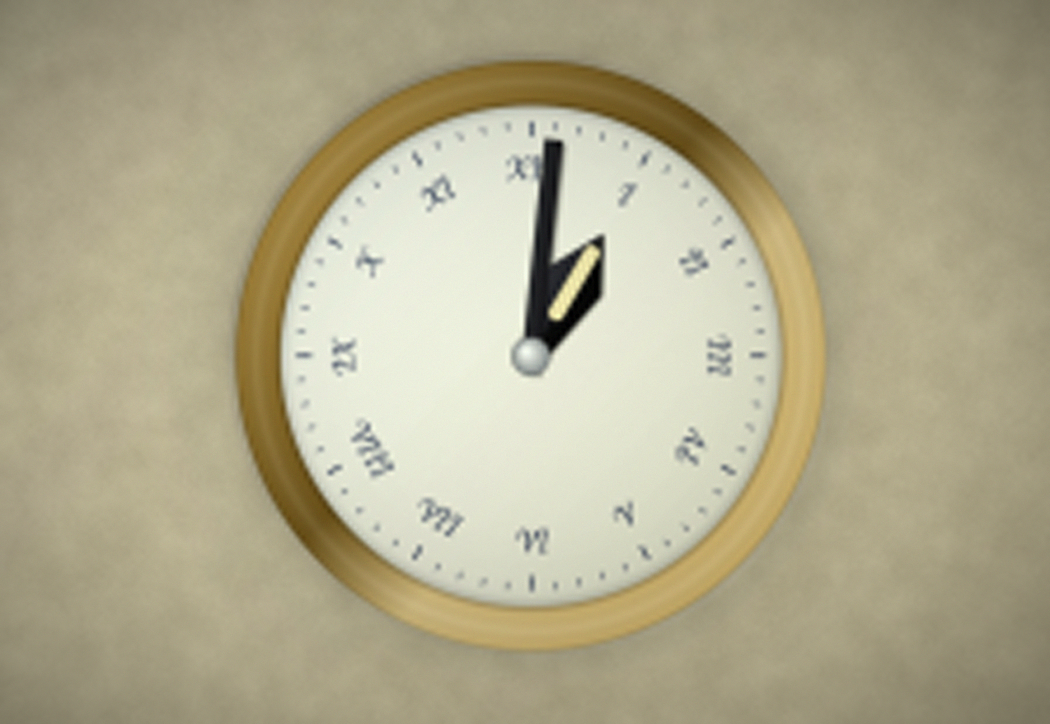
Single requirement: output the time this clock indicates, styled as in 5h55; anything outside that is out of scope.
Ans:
1h01
